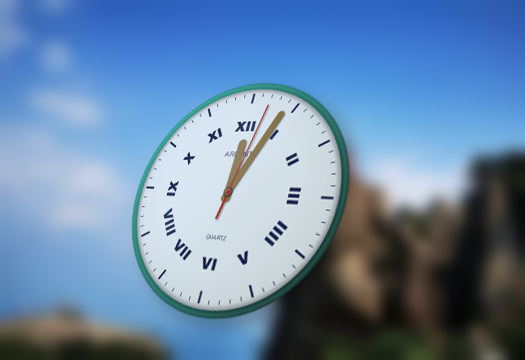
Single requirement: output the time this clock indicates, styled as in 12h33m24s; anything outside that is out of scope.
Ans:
12h04m02s
